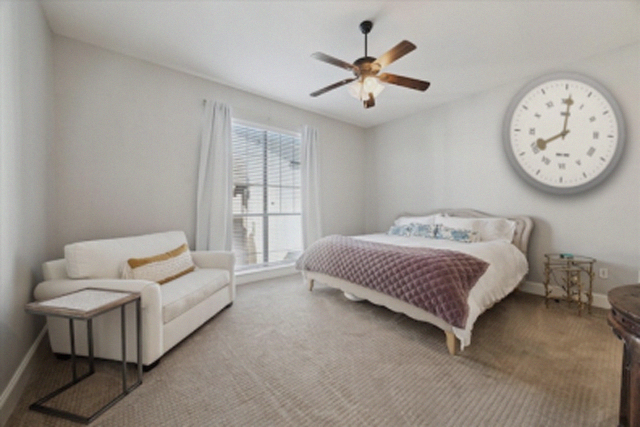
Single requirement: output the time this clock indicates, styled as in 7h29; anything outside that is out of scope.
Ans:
8h01
